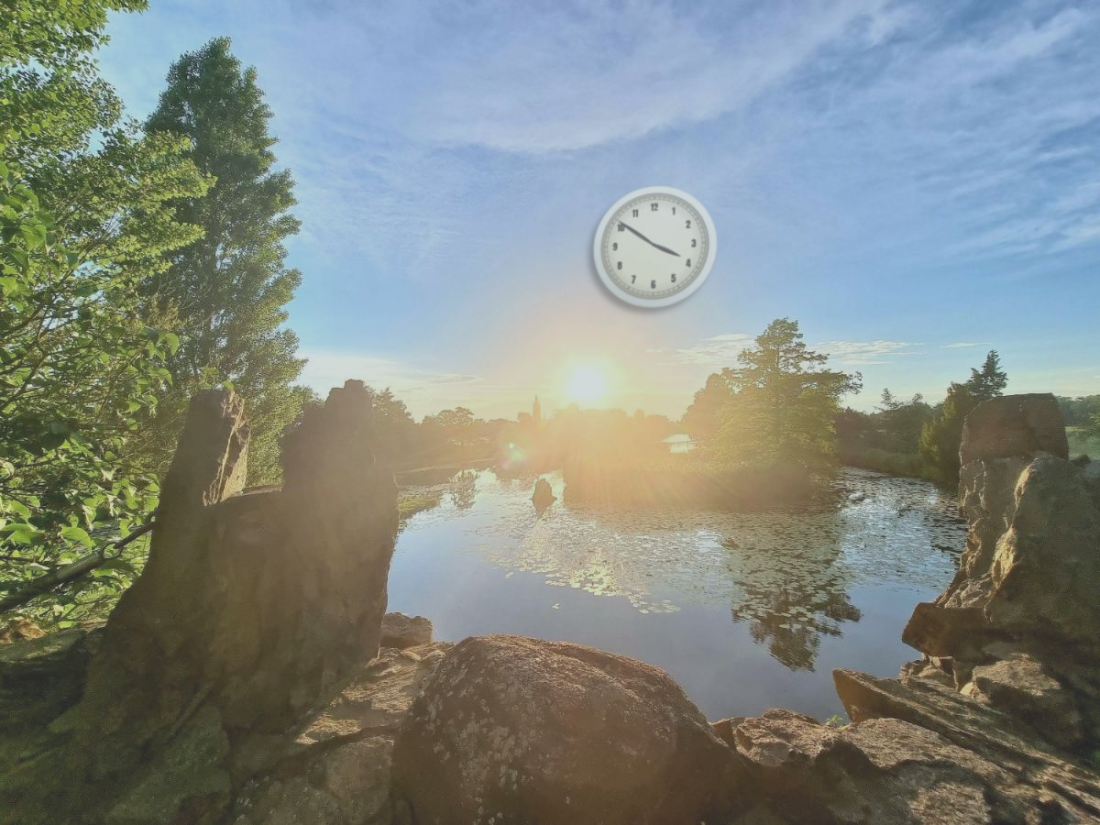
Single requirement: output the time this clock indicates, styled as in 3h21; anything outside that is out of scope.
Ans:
3h51
